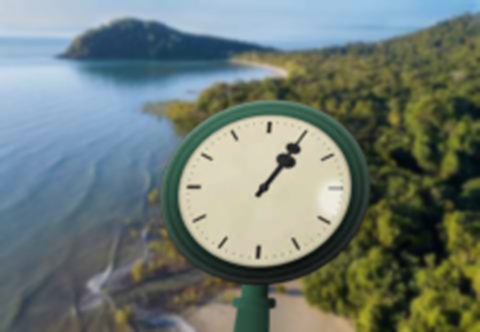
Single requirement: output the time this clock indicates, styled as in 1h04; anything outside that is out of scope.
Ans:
1h05
